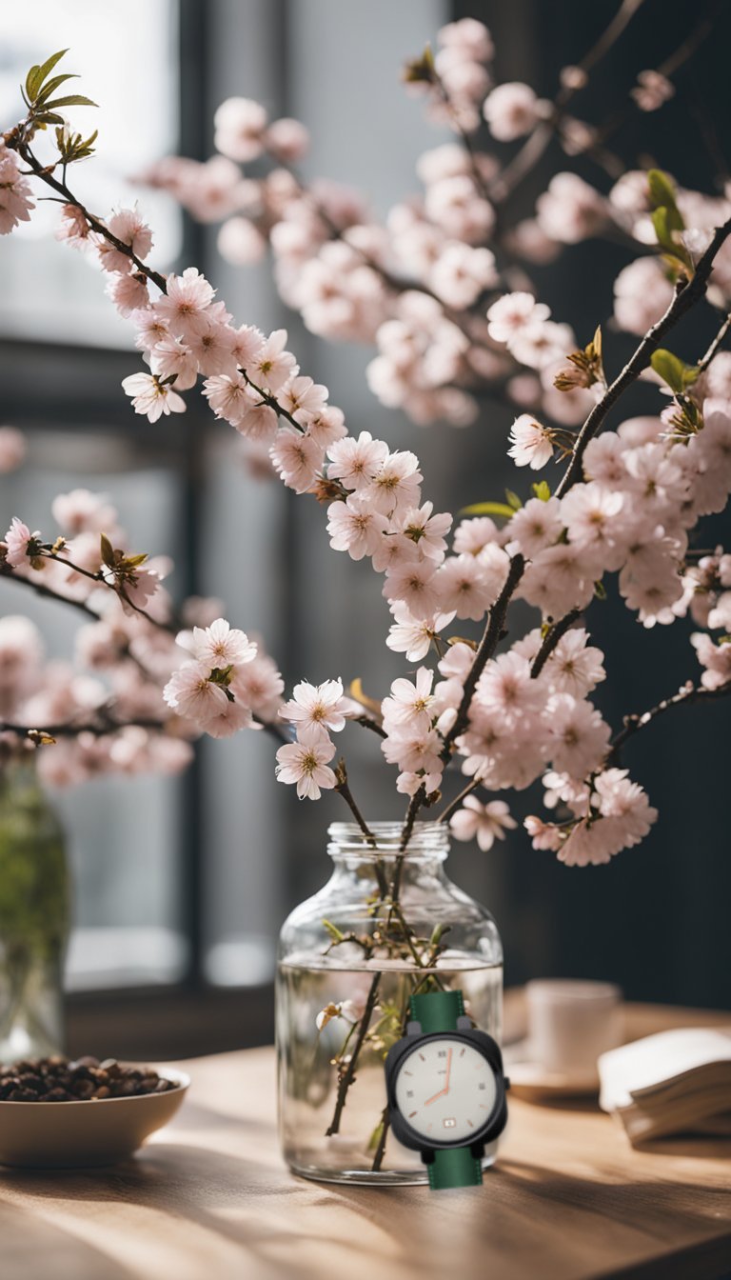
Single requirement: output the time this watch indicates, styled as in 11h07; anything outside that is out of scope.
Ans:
8h02
